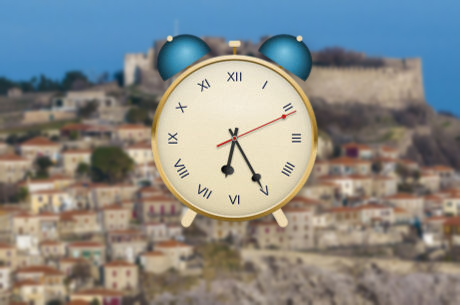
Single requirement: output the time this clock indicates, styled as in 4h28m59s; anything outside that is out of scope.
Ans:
6h25m11s
